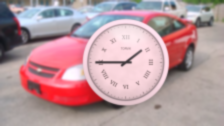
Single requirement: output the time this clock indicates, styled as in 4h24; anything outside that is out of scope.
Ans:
1h45
